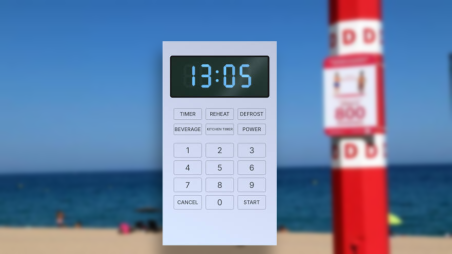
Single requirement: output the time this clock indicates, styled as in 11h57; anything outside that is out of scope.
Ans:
13h05
